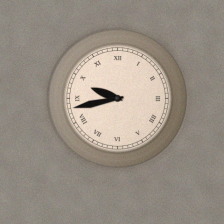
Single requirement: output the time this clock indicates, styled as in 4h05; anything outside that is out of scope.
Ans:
9h43
